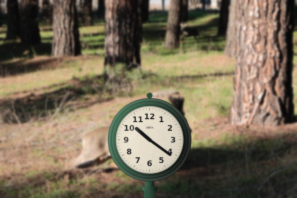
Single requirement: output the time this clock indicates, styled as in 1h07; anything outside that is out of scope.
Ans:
10h21
